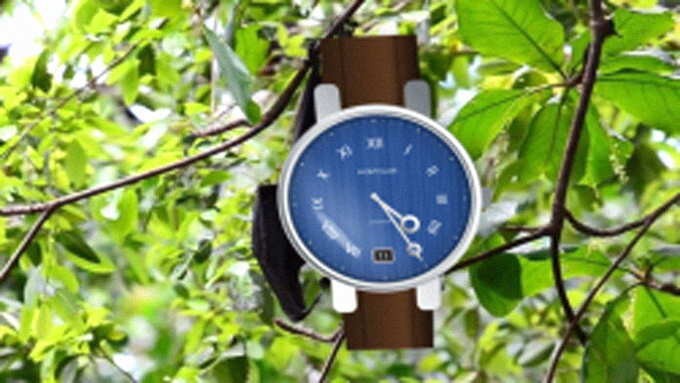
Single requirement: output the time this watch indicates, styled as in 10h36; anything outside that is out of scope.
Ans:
4h25
